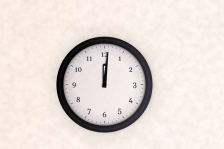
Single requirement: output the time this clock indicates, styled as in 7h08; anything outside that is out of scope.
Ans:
12h01
